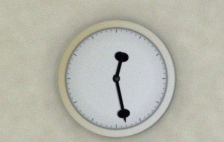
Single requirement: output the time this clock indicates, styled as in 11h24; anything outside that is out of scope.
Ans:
12h28
